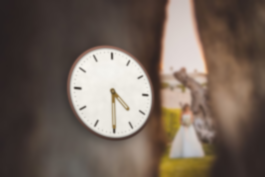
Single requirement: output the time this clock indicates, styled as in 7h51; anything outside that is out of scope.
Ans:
4h30
